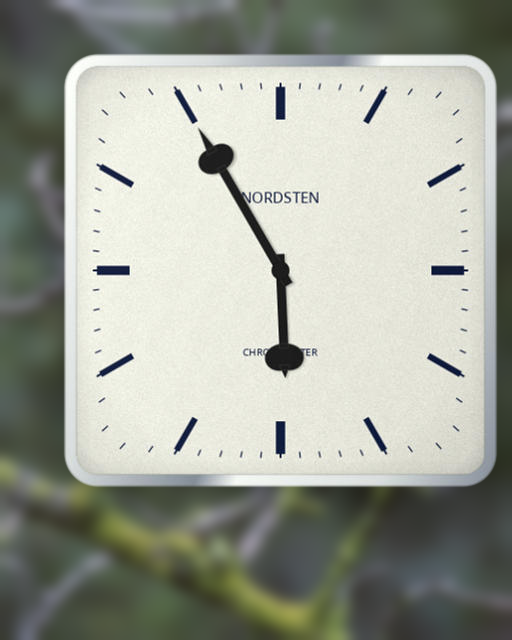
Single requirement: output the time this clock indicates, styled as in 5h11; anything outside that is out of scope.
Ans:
5h55
